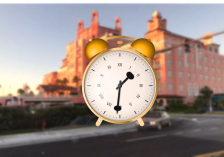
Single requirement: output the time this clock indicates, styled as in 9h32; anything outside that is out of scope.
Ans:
1h31
